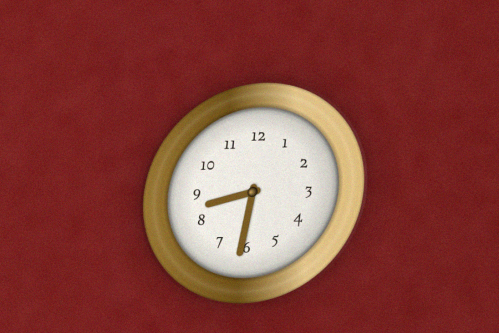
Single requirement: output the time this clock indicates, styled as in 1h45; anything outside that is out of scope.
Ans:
8h31
